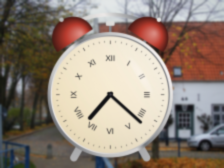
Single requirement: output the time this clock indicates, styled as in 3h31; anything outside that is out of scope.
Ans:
7h22
